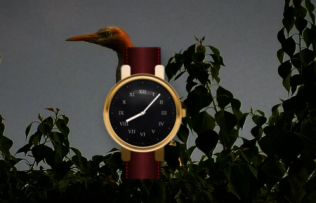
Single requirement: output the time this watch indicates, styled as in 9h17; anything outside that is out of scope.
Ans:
8h07
